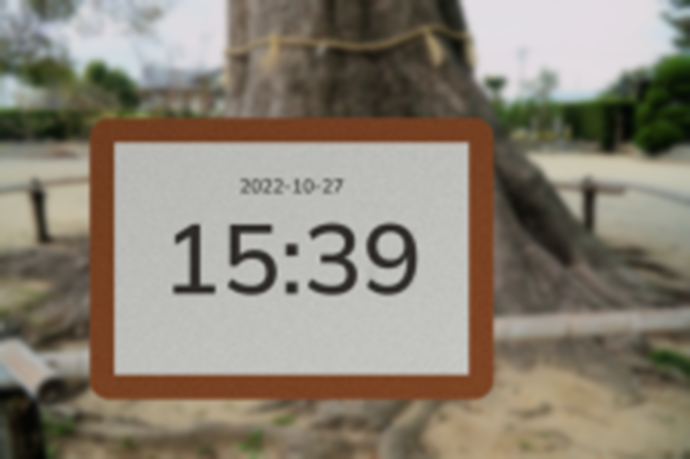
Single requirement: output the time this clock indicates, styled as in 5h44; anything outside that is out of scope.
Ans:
15h39
